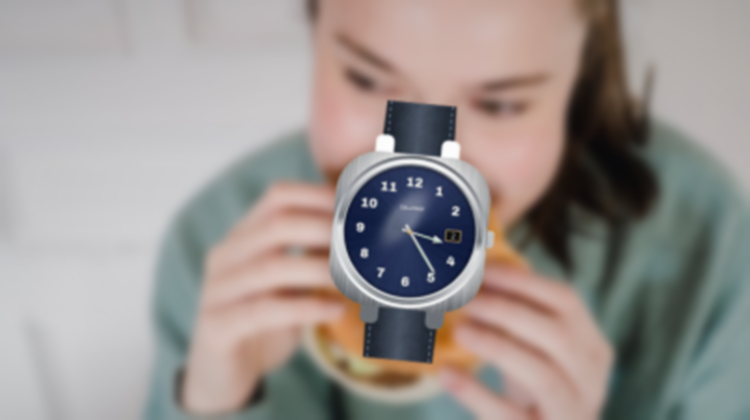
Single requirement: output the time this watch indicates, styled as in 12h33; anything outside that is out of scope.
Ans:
3h24
